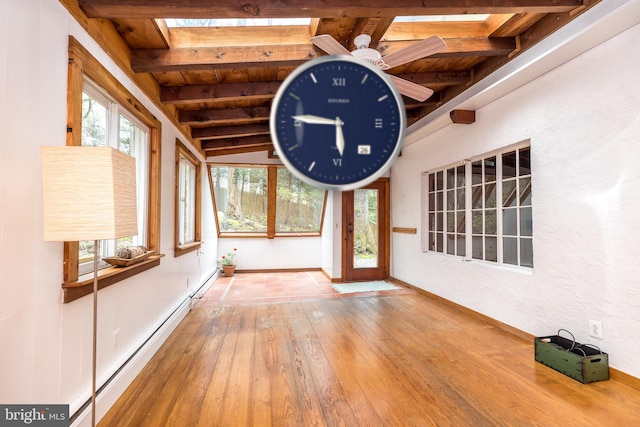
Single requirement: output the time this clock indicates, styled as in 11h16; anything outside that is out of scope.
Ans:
5h46
